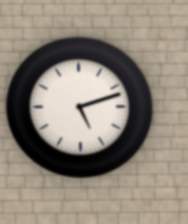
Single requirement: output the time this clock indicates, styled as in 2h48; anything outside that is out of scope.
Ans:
5h12
